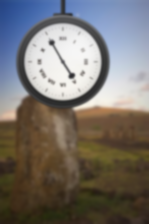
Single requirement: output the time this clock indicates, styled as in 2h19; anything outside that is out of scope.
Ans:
4h55
